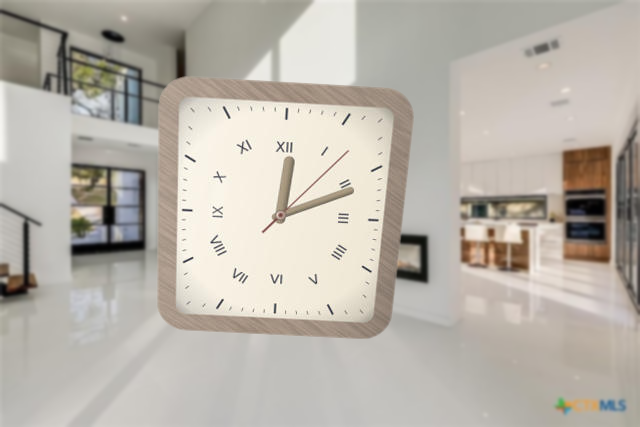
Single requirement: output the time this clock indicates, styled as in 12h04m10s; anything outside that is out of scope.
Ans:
12h11m07s
